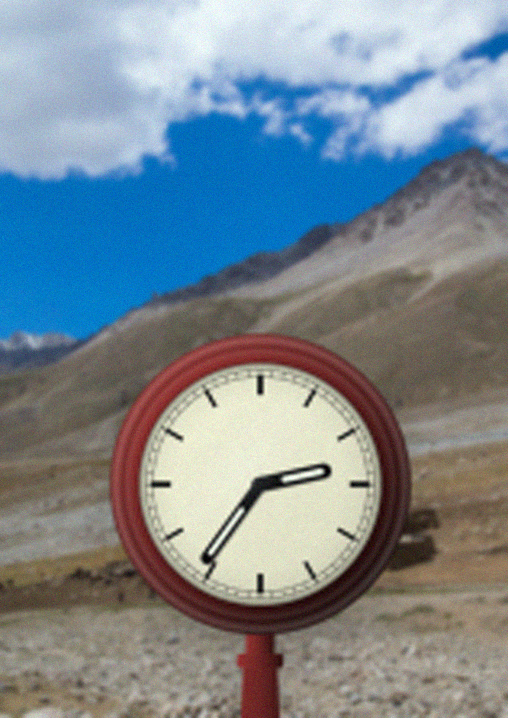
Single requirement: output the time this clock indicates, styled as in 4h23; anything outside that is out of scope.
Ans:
2h36
